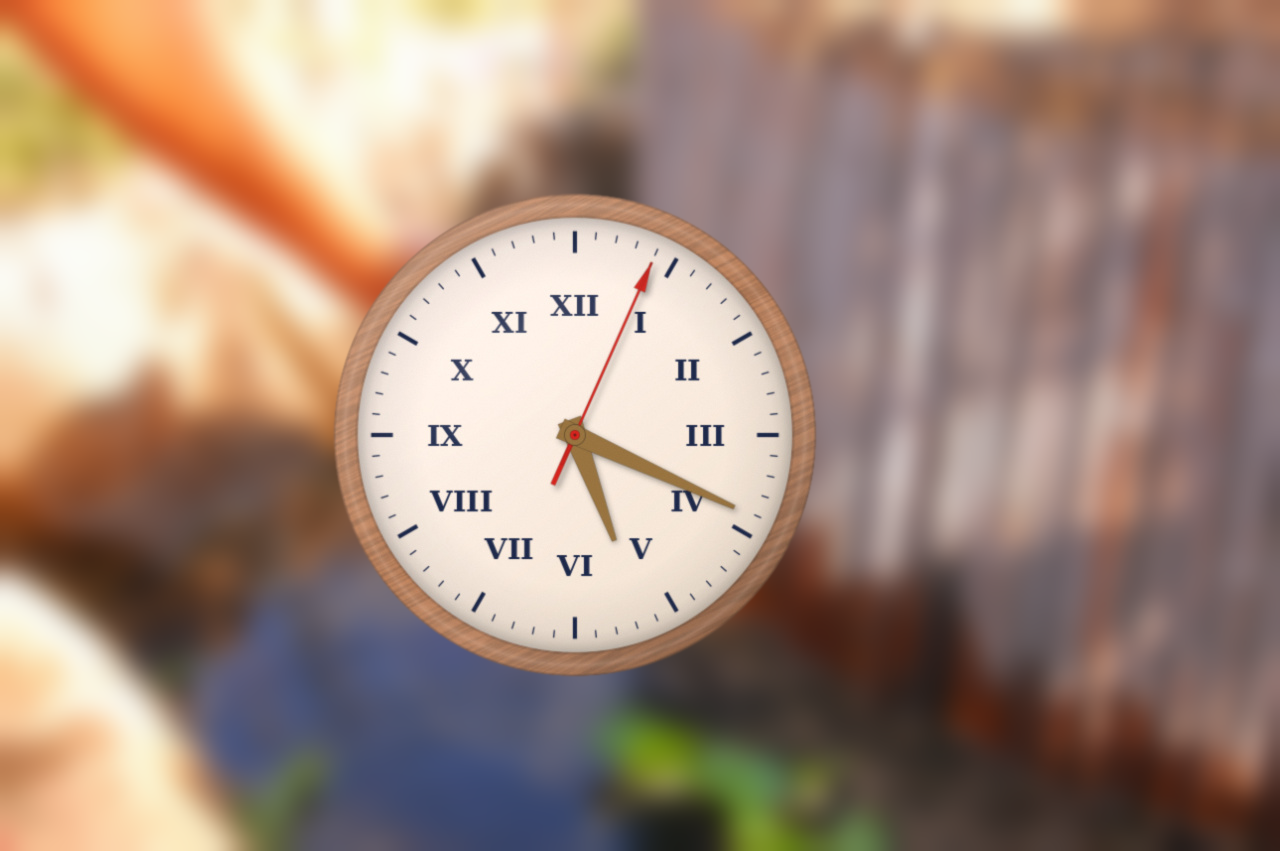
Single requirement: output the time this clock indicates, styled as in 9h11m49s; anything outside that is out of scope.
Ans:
5h19m04s
